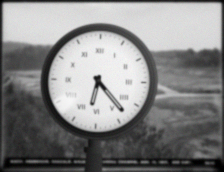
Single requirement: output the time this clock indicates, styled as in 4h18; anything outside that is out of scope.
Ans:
6h23
